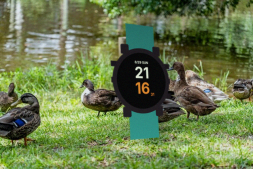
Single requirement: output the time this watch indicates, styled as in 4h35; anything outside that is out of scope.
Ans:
21h16
